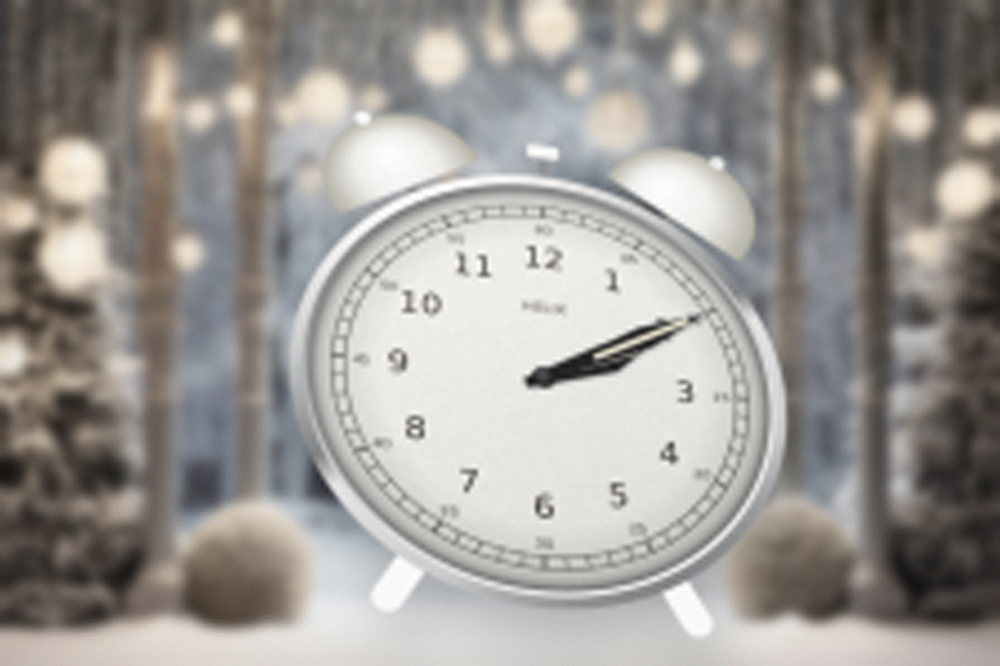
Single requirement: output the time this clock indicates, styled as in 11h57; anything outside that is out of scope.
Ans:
2h10
